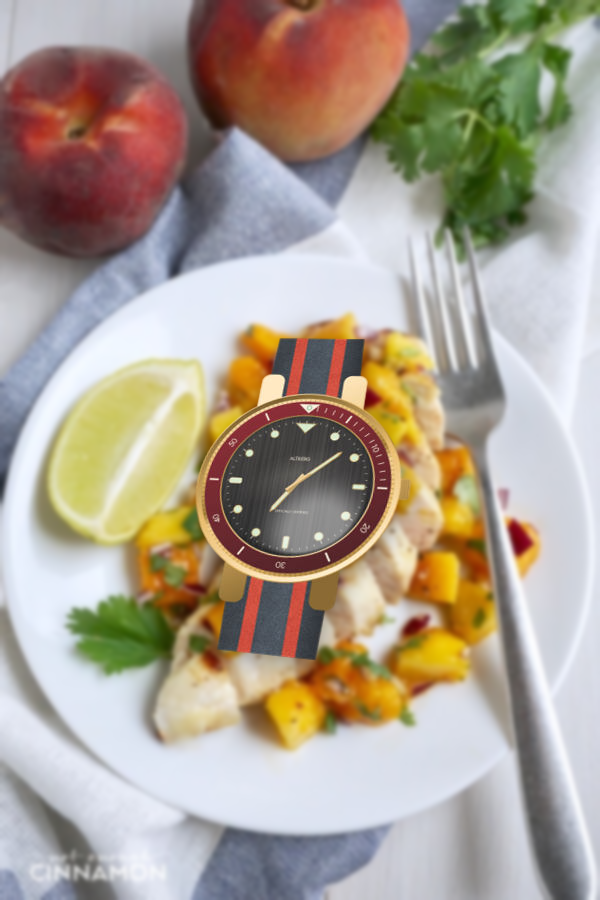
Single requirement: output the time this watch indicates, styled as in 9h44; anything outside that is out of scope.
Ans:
7h08
